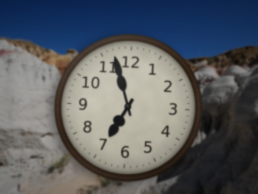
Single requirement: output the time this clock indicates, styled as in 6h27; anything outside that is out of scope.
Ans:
6h57
